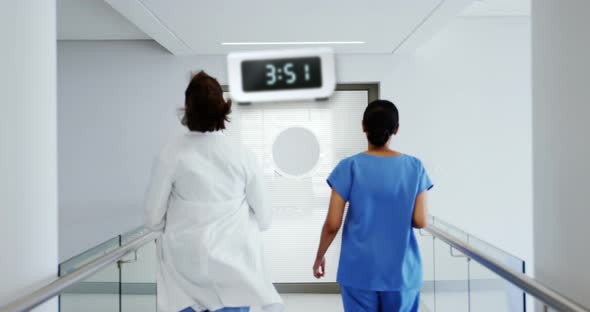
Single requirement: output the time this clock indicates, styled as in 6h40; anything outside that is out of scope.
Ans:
3h51
